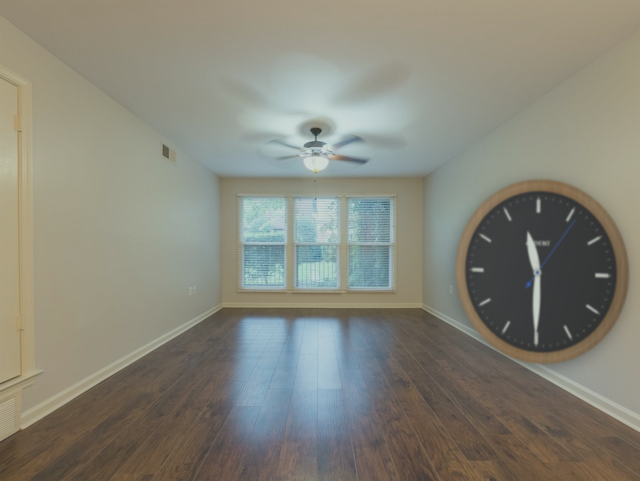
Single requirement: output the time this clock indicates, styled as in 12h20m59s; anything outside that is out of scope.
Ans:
11h30m06s
